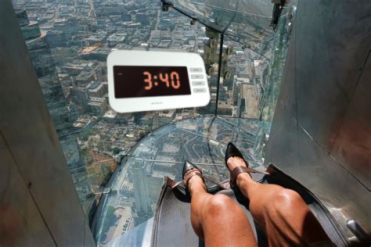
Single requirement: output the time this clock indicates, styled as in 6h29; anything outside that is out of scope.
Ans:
3h40
